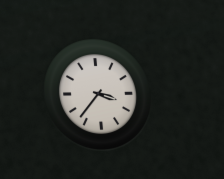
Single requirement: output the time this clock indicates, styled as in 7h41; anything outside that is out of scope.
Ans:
3h37
